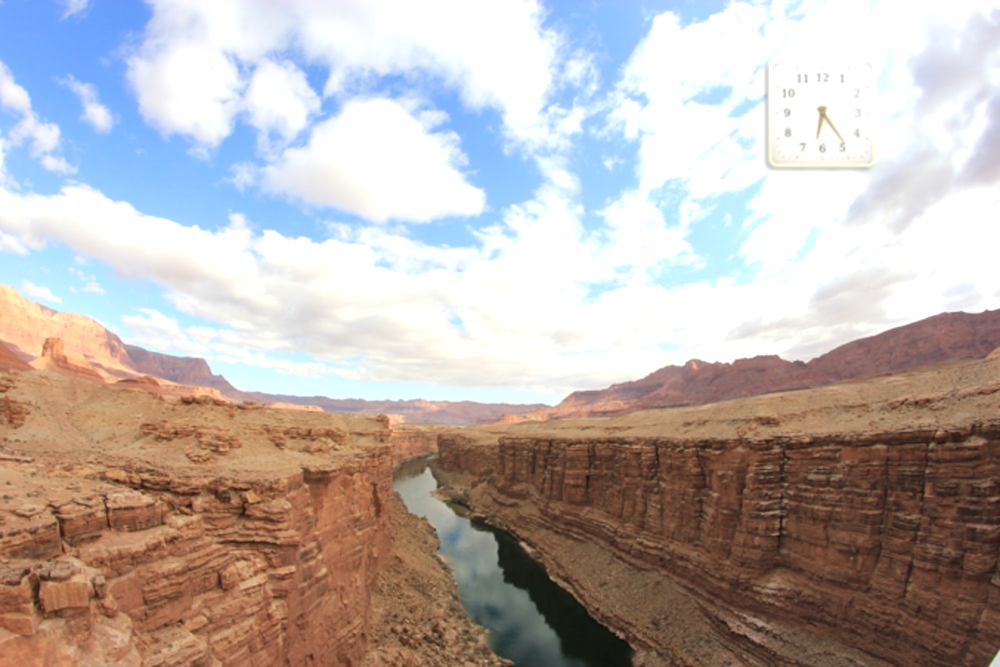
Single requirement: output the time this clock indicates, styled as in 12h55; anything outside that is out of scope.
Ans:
6h24
